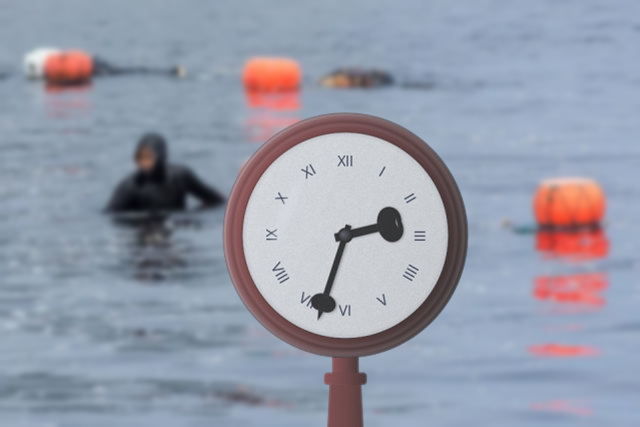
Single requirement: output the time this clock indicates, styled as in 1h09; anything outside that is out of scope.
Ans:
2h33
